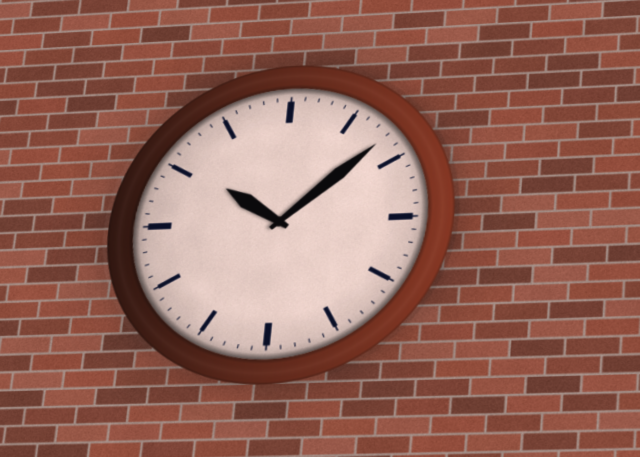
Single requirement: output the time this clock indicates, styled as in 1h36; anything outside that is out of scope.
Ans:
10h08
